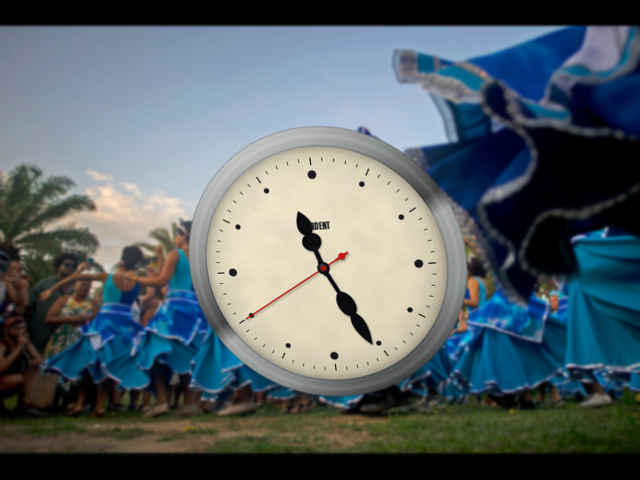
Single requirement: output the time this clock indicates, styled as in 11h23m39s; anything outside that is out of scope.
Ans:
11h25m40s
